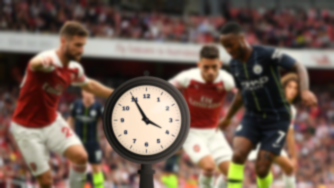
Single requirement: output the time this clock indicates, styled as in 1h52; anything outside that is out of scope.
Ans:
3h55
